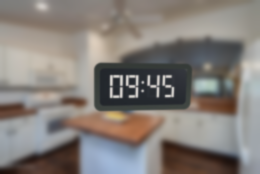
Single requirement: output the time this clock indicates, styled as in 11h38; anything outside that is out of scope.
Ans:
9h45
